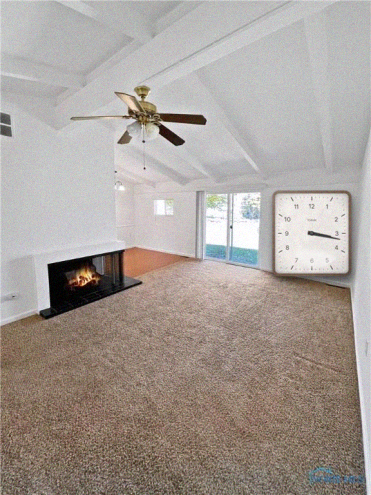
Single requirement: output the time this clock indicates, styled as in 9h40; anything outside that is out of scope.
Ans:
3h17
